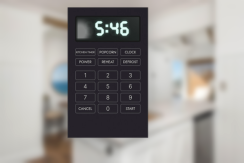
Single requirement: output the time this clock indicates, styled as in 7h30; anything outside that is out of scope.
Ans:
5h46
